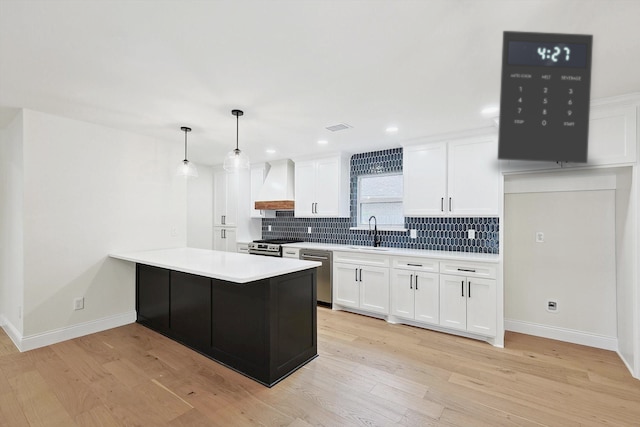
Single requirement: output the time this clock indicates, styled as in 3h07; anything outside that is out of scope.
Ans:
4h27
